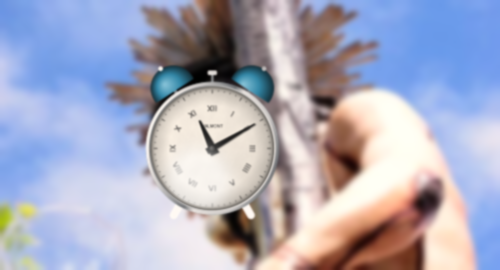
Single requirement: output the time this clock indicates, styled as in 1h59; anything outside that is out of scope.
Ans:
11h10
